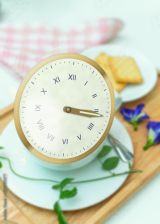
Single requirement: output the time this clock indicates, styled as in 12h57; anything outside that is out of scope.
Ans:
3h16
